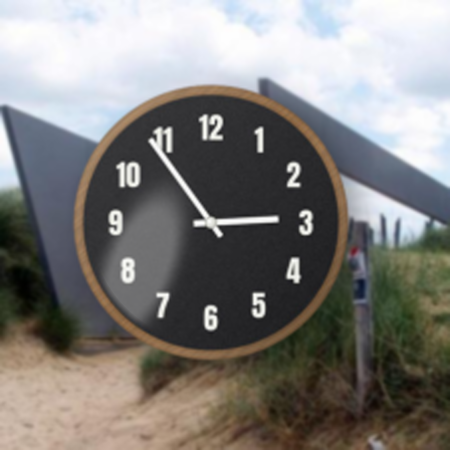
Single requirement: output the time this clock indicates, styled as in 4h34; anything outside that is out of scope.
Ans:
2h54
